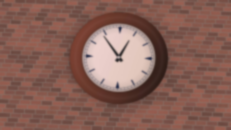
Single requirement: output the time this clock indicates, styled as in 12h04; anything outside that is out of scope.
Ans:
12h54
